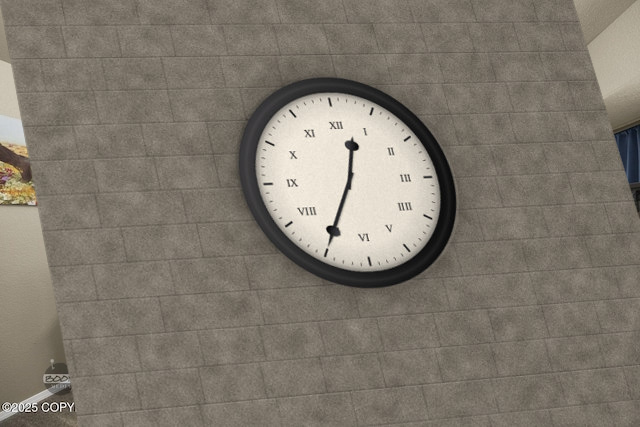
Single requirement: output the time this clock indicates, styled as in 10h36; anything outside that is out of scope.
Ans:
12h35
